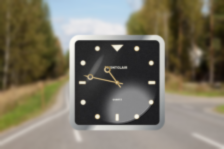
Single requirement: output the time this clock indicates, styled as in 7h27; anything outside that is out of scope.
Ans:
10h47
